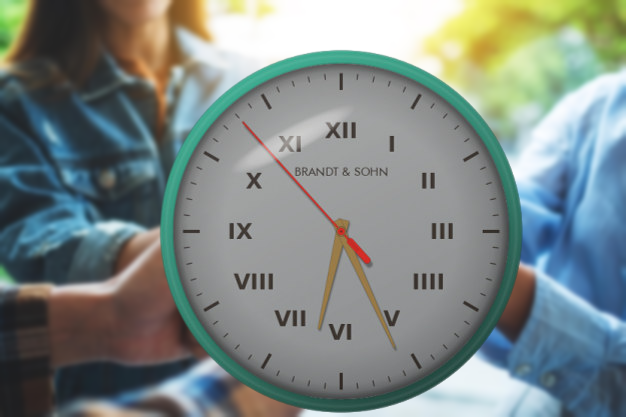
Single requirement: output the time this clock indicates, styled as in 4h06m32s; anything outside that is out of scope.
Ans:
6h25m53s
